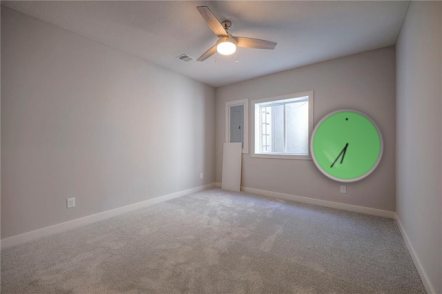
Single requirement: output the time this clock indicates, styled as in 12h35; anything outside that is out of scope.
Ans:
6h36
